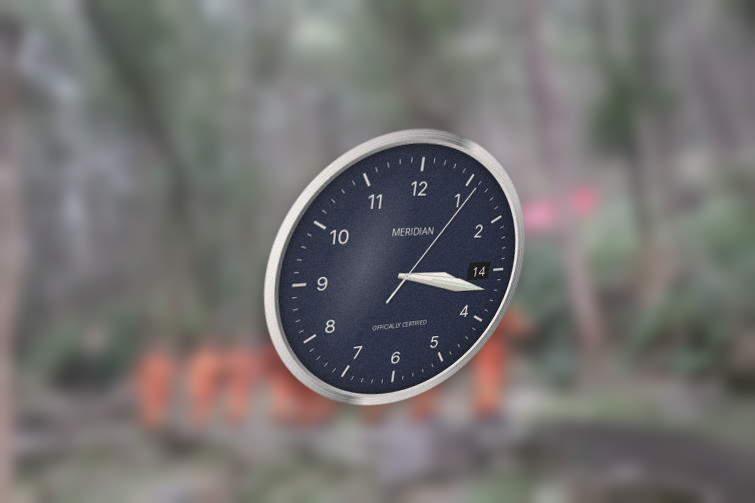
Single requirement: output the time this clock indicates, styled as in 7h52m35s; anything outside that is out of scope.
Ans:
3h17m06s
